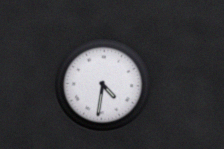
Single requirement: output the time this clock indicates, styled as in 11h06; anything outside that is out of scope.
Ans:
4h31
